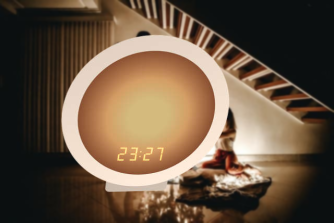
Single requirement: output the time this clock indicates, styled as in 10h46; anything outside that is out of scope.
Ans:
23h27
